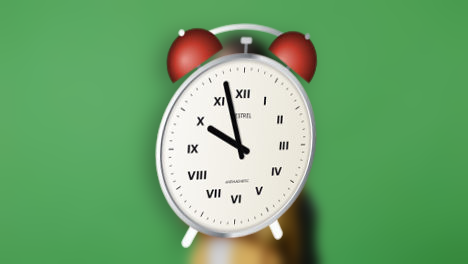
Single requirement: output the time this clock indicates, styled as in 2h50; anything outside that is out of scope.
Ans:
9h57
